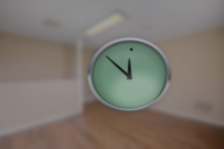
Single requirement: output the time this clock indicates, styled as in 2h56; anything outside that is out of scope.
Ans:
11h52
